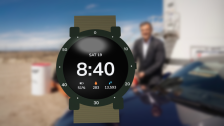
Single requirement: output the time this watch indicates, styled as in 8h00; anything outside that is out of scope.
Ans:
8h40
